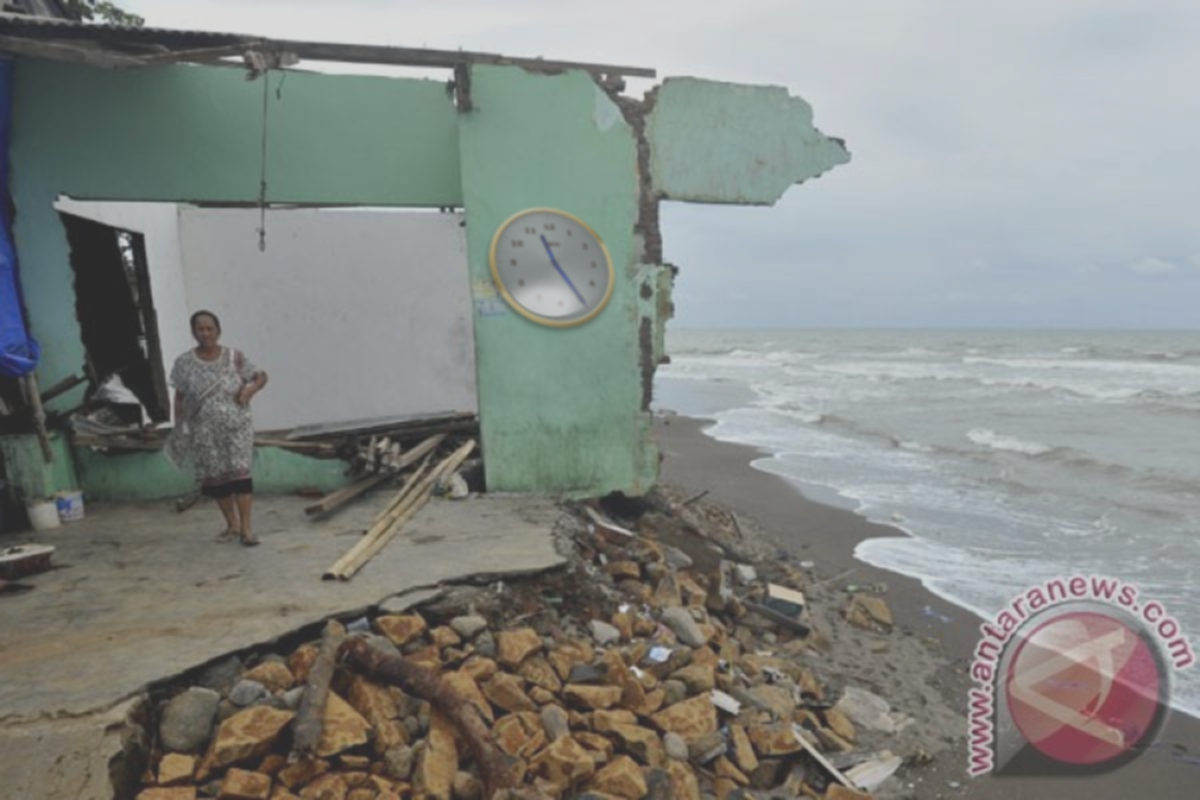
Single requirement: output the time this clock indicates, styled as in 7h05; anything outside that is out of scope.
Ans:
11h25
